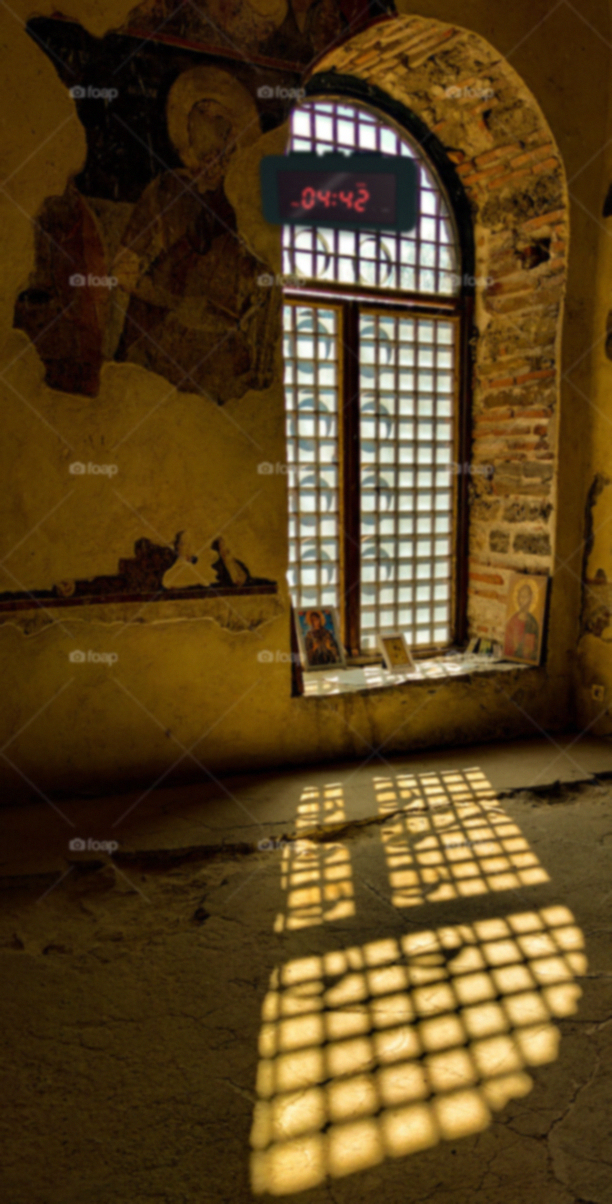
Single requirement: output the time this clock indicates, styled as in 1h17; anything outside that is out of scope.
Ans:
4h42
